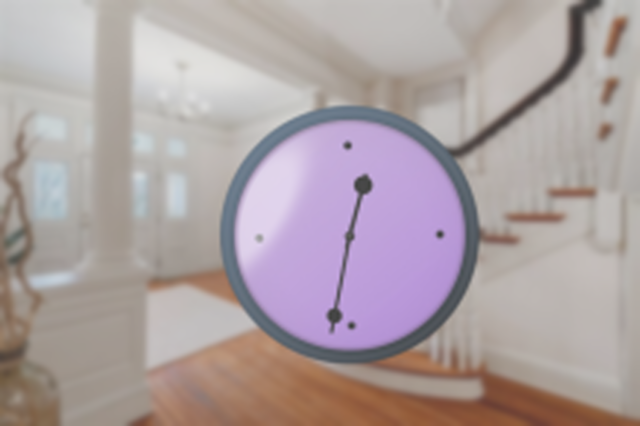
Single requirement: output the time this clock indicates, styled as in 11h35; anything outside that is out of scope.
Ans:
12h32
